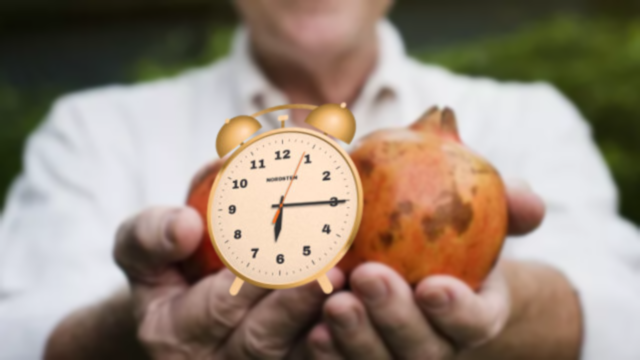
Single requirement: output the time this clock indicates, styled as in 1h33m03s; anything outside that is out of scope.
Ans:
6h15m04s
